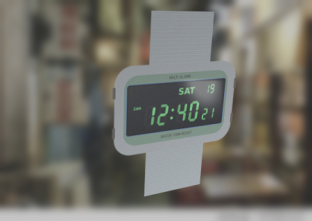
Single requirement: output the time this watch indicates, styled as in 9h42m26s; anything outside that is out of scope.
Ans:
12h40m21s
